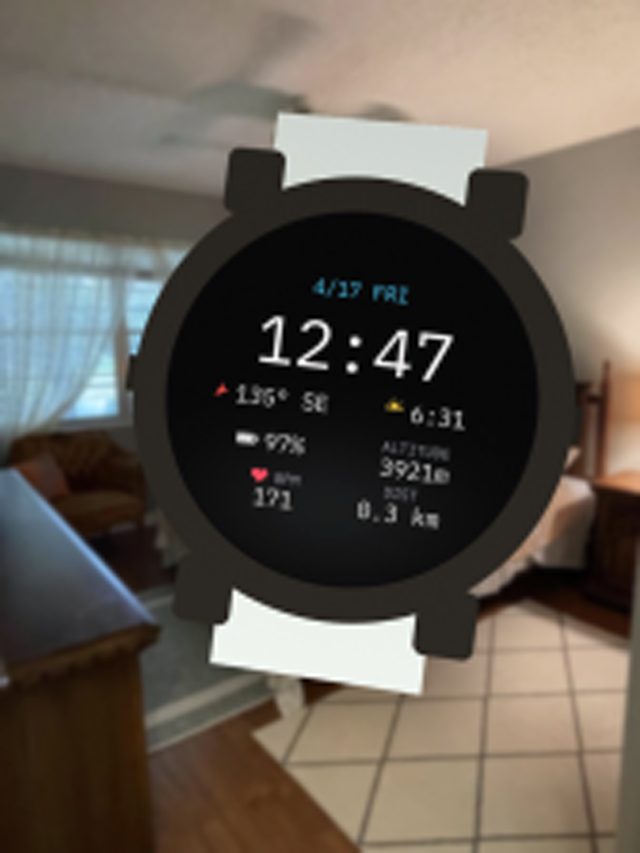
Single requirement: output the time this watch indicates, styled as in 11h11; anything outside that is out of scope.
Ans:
12h47
